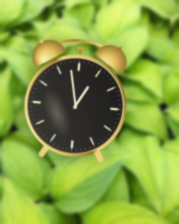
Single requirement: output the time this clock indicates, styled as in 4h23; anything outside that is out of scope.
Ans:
12h58
